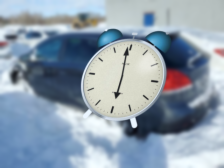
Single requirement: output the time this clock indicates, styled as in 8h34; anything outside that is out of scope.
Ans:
5h59
